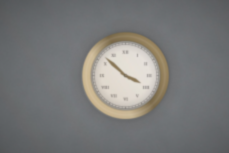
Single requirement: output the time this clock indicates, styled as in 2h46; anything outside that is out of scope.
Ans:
3h52
